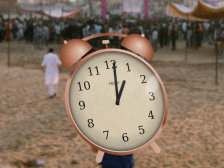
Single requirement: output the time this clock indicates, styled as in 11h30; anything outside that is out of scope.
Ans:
1h01
